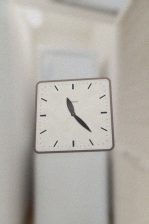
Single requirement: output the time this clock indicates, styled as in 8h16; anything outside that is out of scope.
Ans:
11h23
